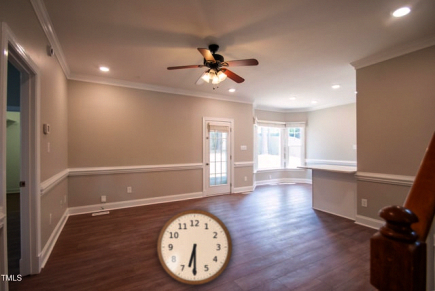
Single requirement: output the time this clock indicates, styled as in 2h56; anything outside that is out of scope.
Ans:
6h30
